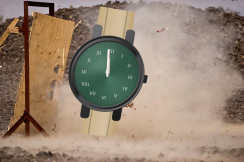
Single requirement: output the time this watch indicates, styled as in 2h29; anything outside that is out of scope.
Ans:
11h59
